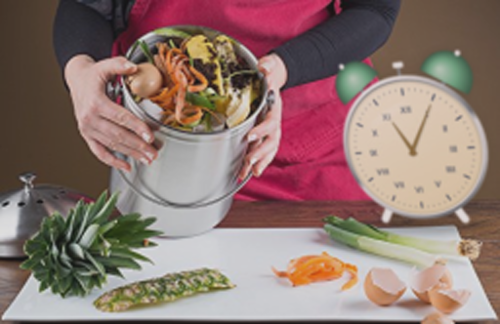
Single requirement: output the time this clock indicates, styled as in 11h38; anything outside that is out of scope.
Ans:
11h05
